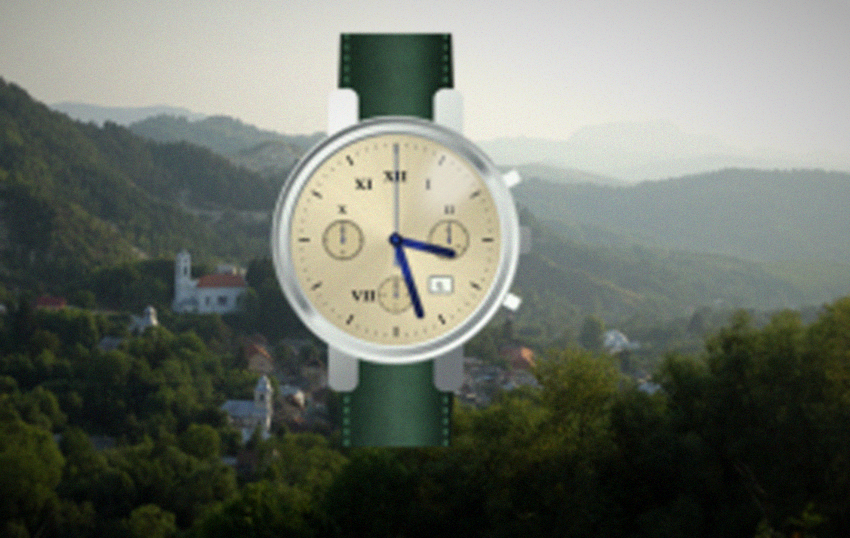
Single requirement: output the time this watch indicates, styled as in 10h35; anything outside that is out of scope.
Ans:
3h27
